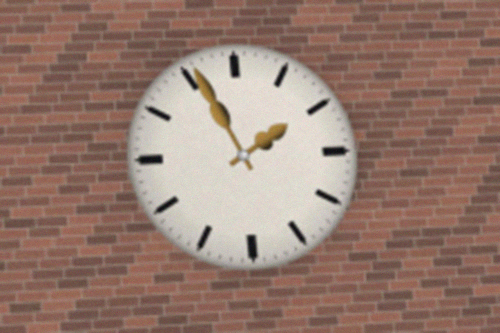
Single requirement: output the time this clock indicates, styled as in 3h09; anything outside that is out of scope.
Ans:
1h56
